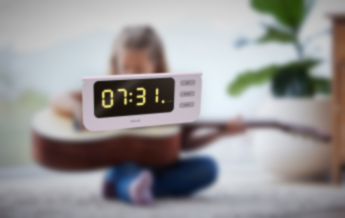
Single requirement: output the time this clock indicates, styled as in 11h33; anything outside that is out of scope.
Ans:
7h31
